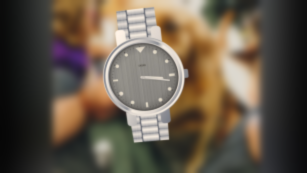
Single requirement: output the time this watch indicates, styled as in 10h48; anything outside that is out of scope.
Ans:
3h17
